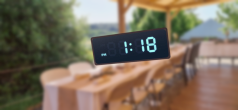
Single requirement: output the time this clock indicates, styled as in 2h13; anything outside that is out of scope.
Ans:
1h18
